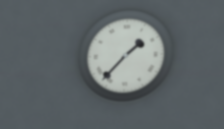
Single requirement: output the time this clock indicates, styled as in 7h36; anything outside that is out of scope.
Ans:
1h37
